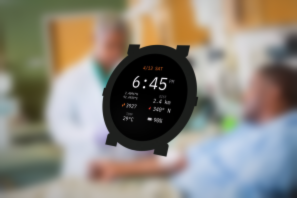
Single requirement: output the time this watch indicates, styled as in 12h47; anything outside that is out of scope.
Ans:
6h45
